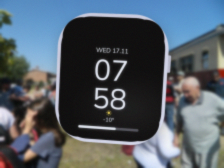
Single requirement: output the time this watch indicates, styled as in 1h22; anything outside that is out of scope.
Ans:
7h58
